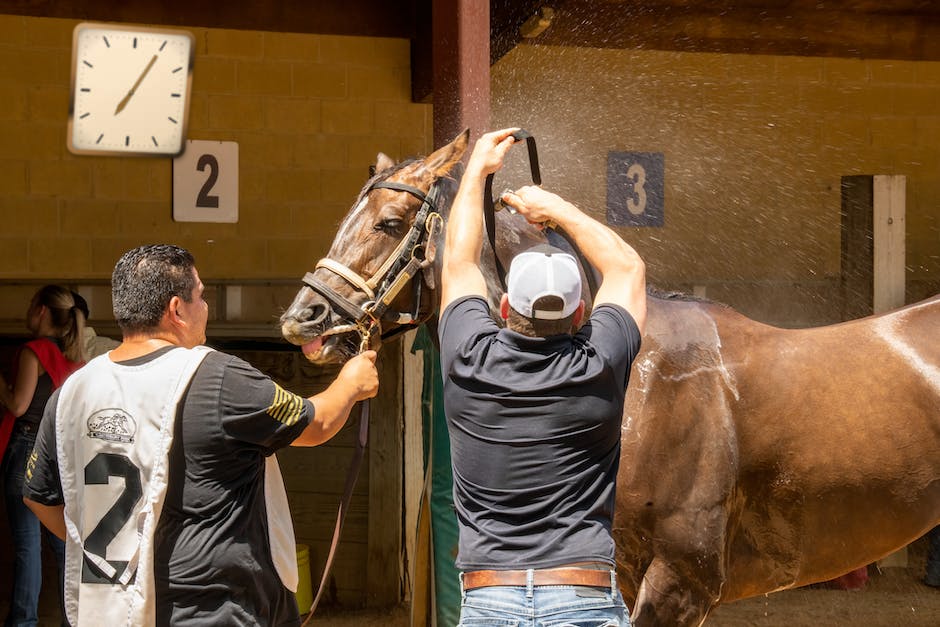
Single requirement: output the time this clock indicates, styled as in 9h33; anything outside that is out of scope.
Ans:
7h05
